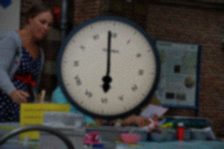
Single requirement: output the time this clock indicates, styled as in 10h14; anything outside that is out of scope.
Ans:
5h59
